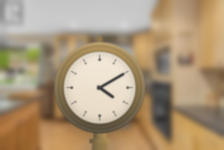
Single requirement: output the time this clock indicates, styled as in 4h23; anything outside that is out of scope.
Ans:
4h10
